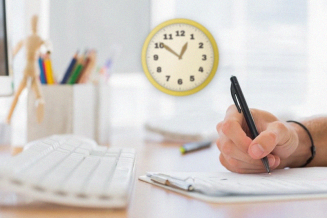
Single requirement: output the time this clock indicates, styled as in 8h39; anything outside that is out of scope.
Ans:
12h51
